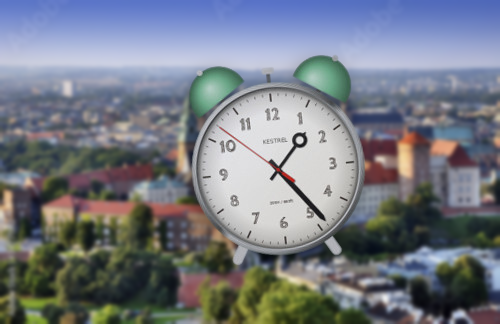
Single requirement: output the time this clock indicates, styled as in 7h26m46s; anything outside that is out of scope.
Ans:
1h23m52s
